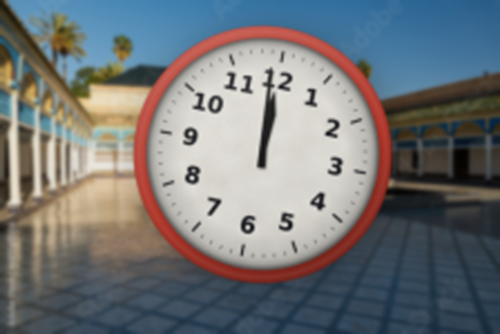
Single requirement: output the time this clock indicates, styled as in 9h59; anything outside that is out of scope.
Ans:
11h59
